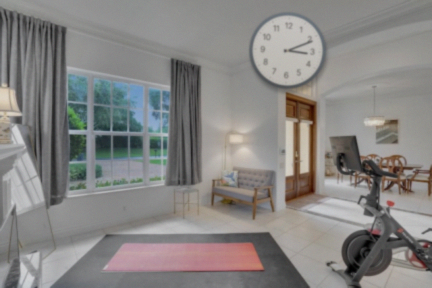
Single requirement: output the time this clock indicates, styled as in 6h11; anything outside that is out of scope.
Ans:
3h11
